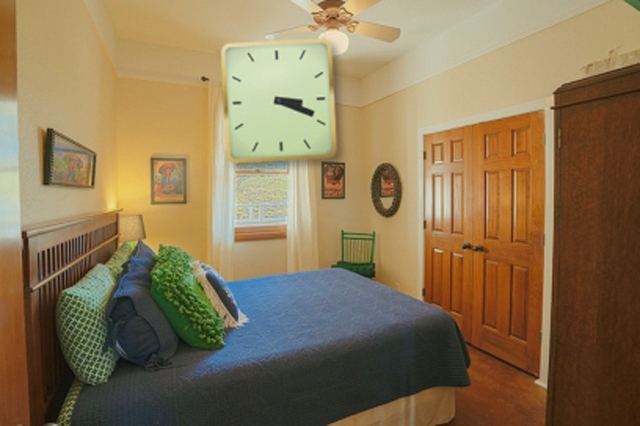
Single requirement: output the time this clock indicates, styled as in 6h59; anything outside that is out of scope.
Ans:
3h19
